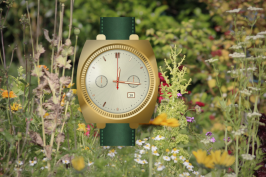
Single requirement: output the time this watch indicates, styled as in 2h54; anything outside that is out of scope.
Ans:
12h16
